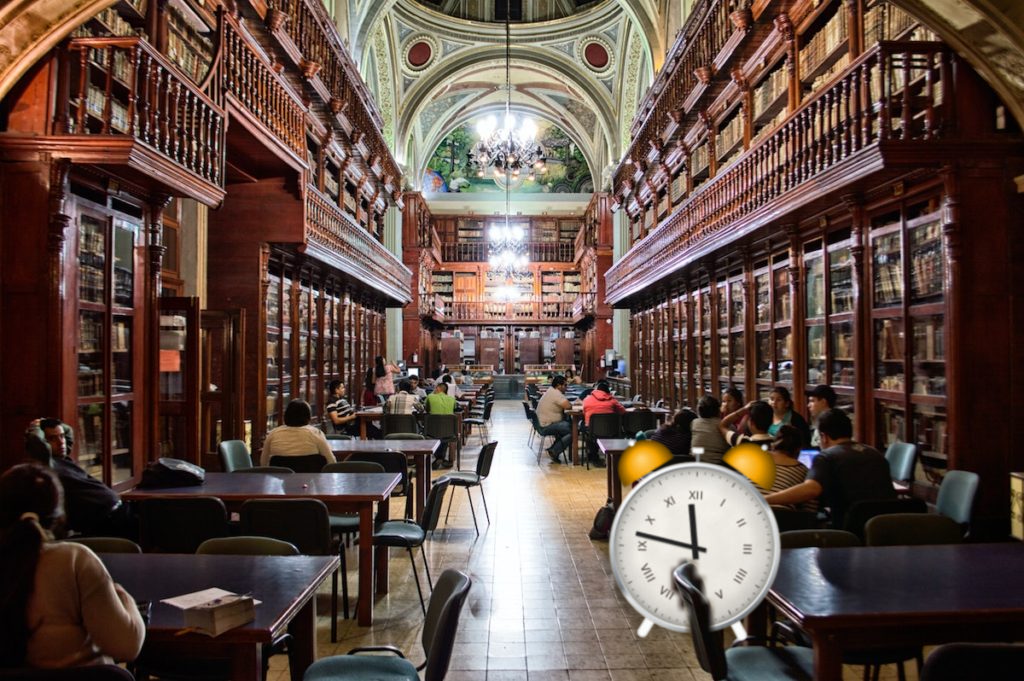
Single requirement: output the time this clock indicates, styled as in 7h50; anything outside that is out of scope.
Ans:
11h47
